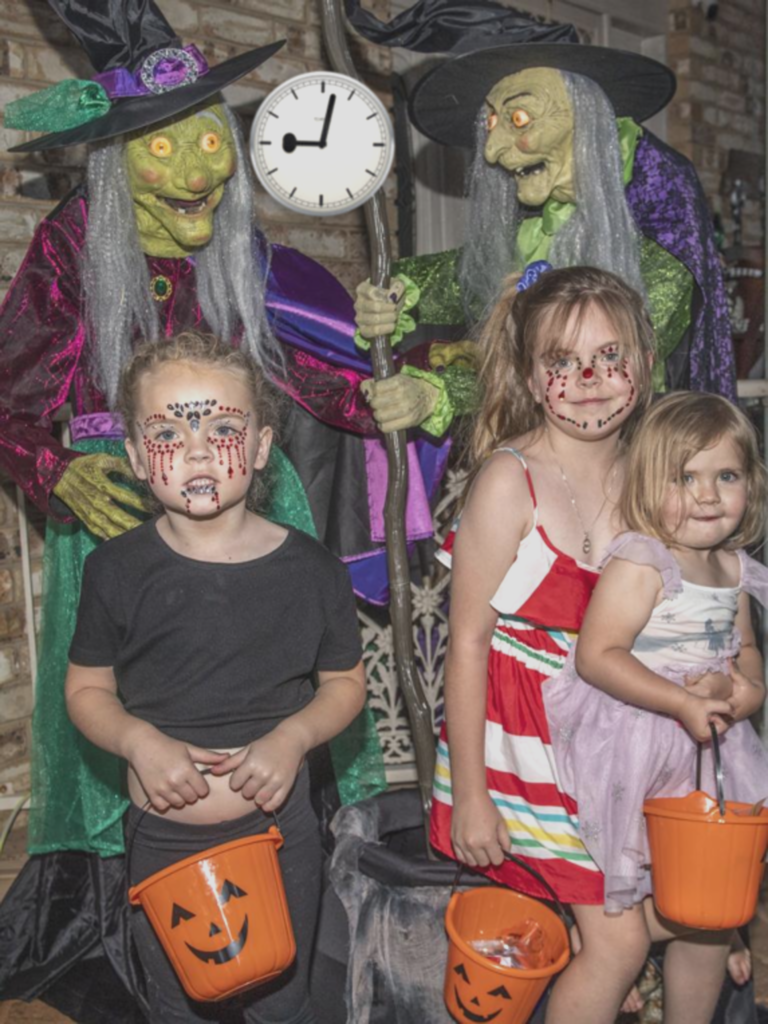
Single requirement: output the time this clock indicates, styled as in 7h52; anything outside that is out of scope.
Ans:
9h02
